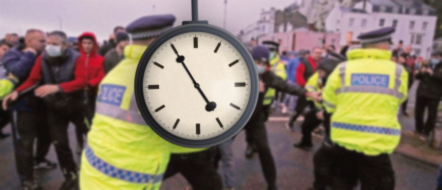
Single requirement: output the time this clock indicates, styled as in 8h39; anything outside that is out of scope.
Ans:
4h55
